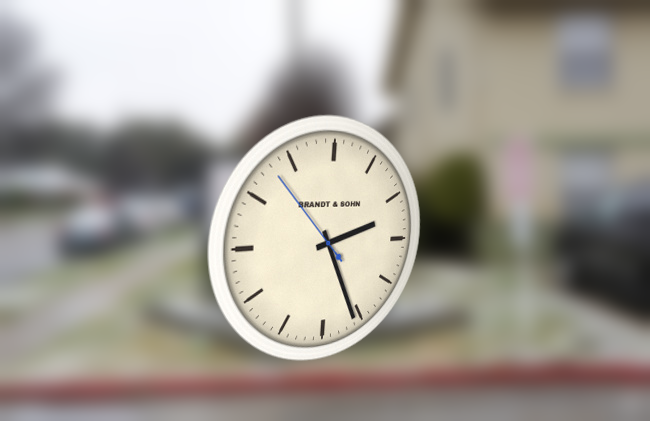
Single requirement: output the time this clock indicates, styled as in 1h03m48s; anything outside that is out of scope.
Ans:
2h25m53s
